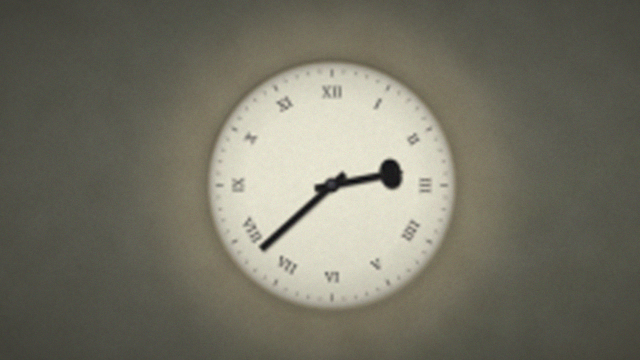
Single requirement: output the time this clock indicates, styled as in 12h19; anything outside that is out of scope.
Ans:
2h38
